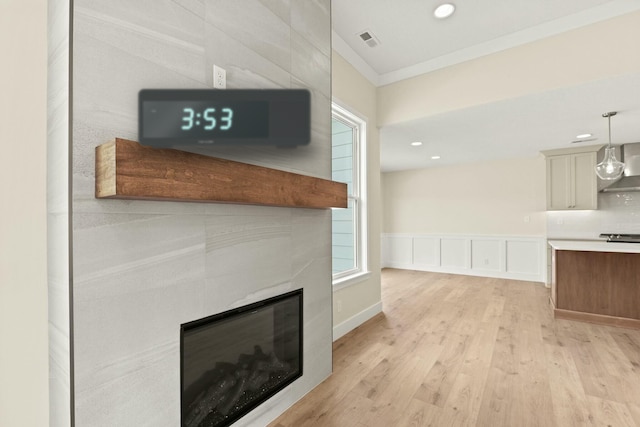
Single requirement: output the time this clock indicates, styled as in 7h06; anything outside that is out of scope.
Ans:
3h53
